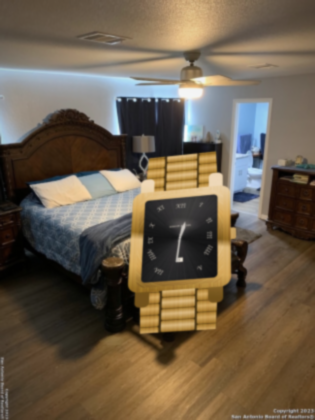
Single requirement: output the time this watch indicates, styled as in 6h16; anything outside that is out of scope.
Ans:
12h31
